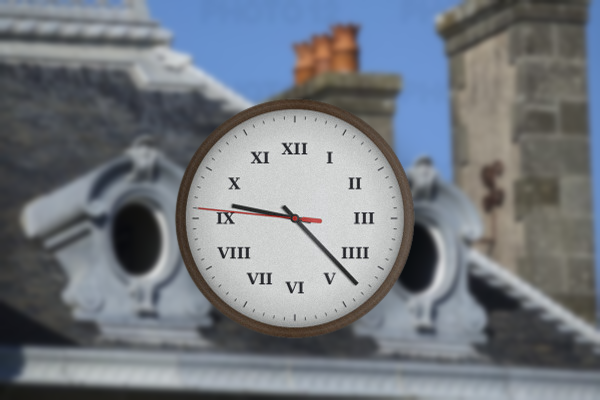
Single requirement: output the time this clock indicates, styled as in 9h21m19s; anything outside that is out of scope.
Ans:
9h22m46s
